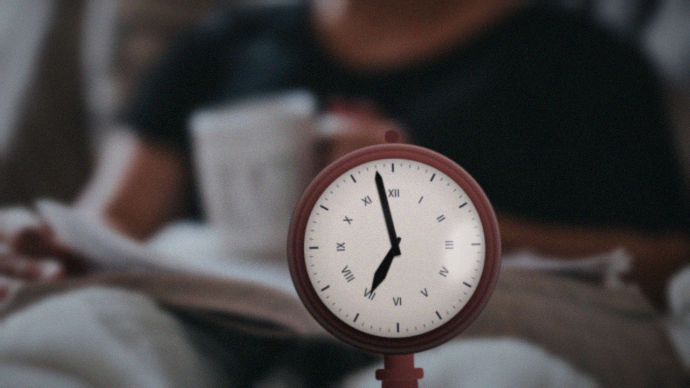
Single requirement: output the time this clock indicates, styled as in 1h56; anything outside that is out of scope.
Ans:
6h58
